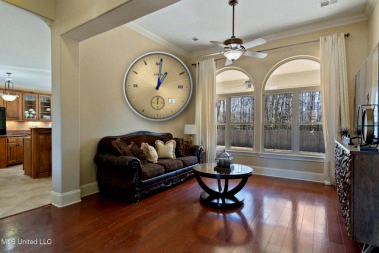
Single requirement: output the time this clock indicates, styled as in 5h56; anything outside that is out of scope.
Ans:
1h01
